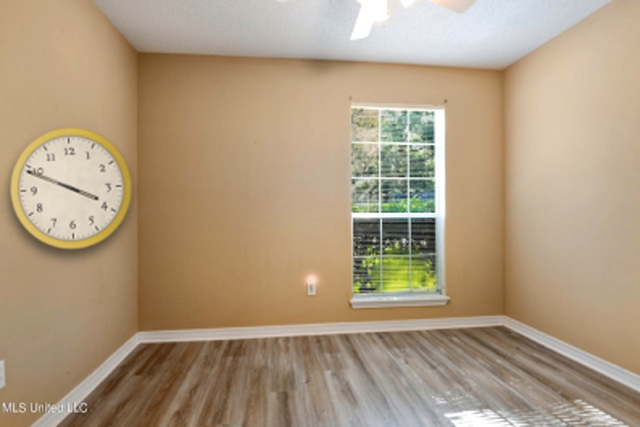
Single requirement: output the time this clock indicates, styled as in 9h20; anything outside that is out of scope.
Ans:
3h49
